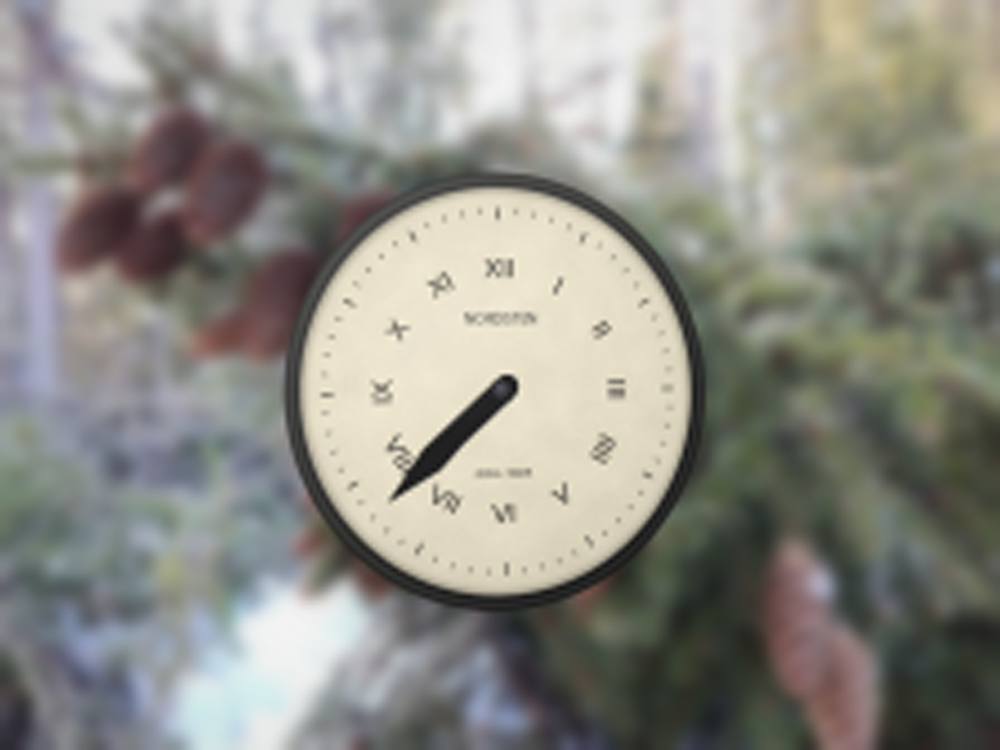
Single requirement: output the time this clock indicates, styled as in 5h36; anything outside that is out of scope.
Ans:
7h38
